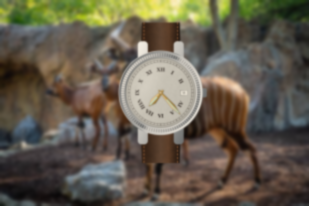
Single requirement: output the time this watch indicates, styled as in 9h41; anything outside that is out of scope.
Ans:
7h23
